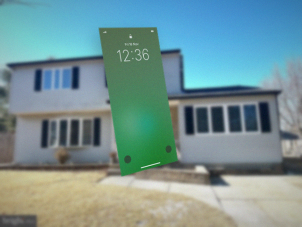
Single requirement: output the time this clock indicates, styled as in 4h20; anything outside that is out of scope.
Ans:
12h36
